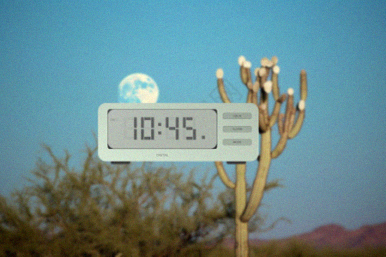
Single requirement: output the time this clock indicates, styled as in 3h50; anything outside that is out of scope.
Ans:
10h45
